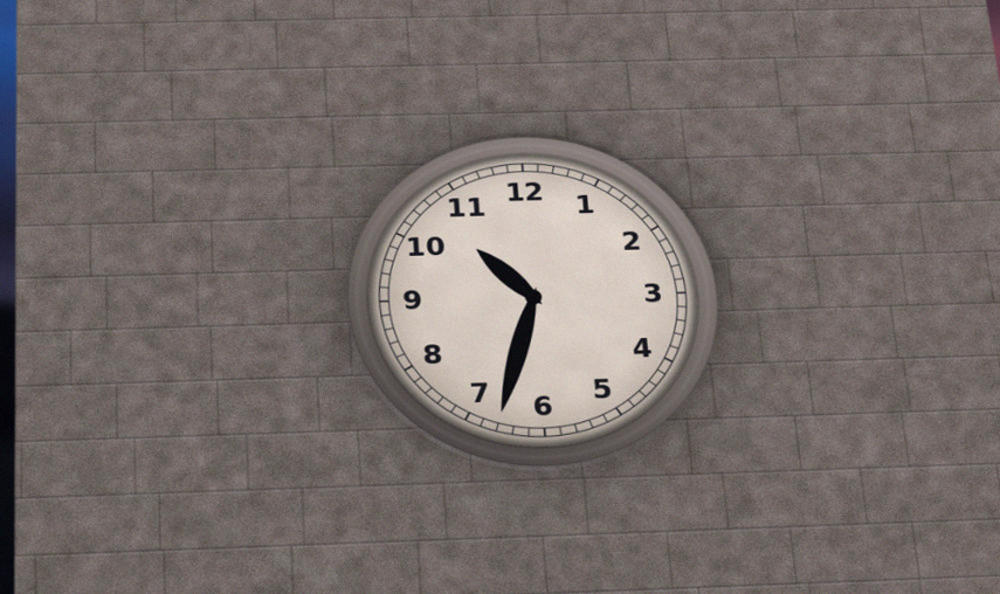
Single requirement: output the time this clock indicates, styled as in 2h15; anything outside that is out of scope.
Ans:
10h33
